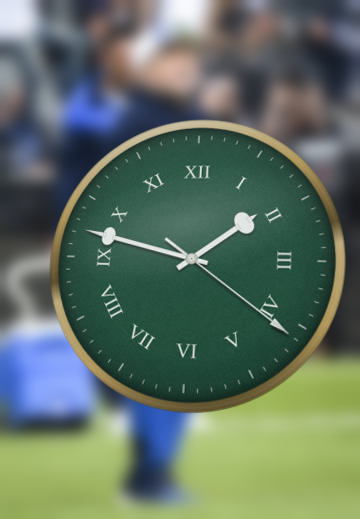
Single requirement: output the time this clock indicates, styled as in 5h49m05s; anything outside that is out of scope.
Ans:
1h47m21s
